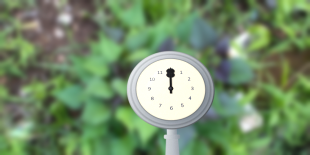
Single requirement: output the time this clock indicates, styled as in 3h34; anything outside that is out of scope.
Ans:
12h00
